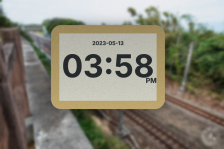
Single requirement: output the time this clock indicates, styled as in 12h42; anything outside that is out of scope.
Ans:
3h58
